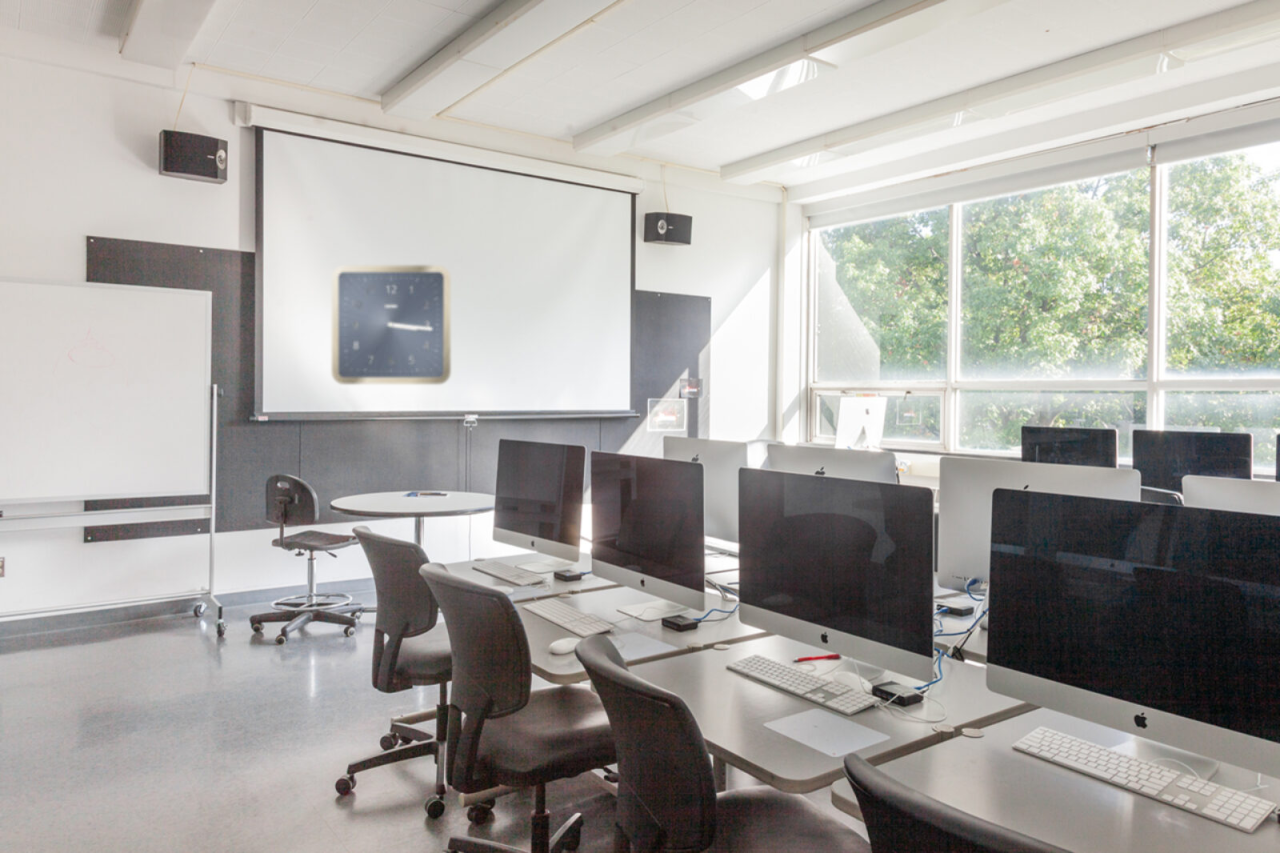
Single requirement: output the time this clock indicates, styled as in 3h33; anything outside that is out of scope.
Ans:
3h16
